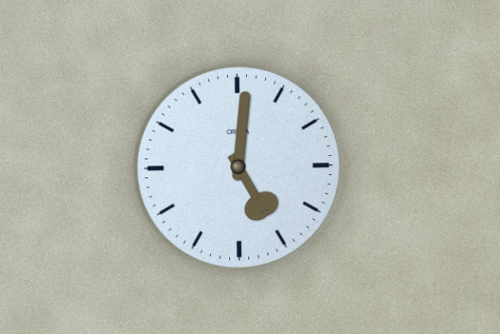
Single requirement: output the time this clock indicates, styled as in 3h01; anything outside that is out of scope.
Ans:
5h01
